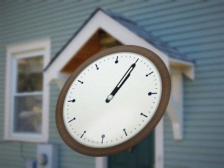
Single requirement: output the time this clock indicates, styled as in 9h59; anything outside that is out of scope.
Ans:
1h05
